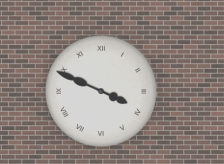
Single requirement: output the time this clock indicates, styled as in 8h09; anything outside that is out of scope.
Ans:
3h49
